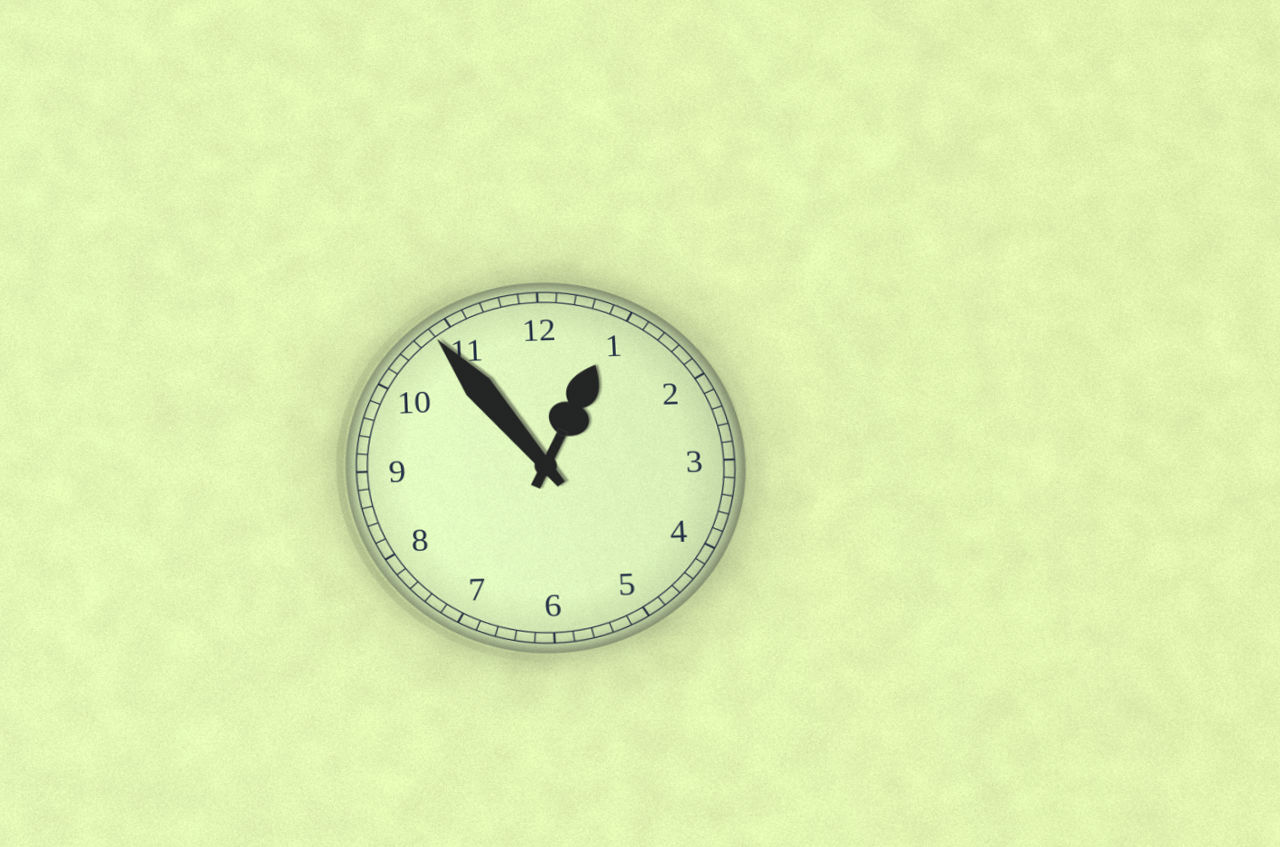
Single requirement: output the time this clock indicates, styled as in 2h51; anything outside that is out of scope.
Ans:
12h54
